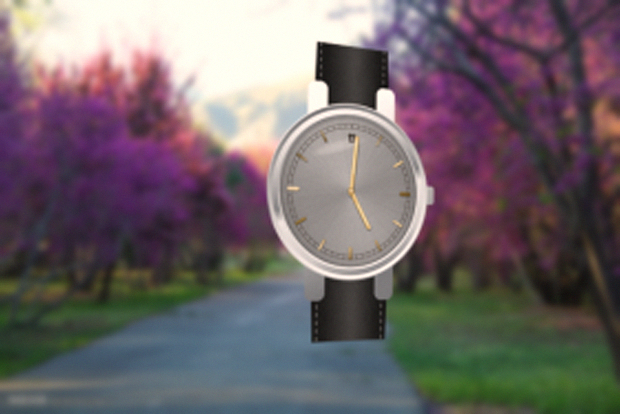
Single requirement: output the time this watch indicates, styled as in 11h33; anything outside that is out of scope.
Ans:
5h01
